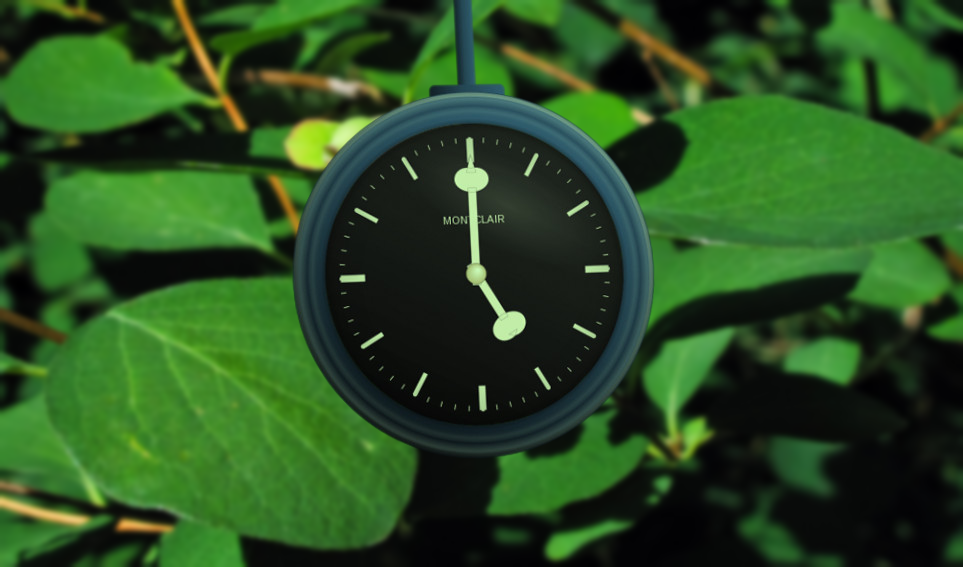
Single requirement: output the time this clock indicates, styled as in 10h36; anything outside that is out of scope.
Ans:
5h00
